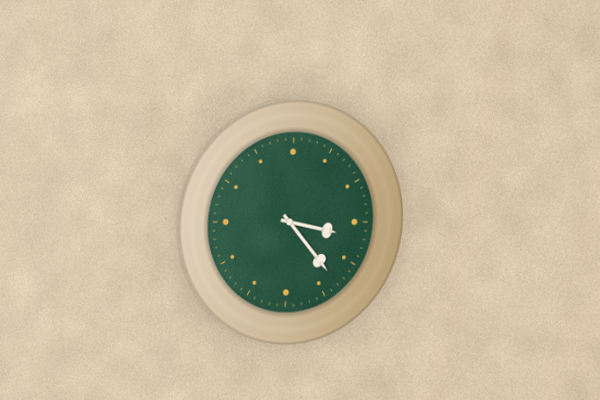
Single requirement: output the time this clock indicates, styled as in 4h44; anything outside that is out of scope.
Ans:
3h23
